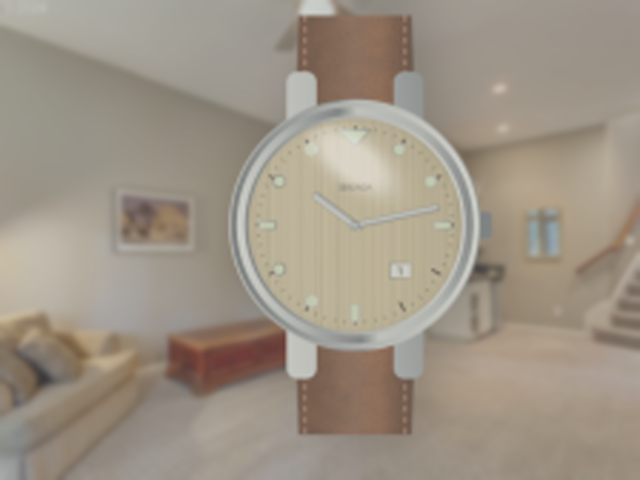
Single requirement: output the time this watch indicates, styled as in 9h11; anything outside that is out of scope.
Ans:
10h13
